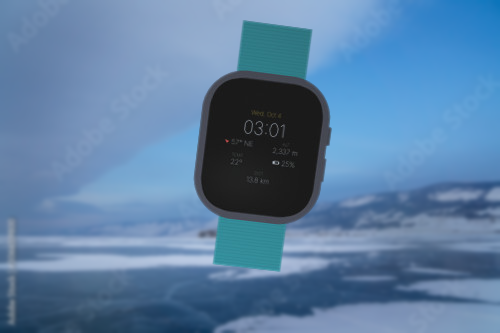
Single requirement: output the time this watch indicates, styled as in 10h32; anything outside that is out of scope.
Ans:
3h01
